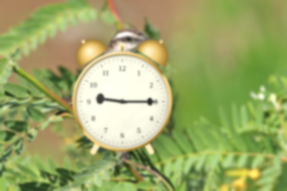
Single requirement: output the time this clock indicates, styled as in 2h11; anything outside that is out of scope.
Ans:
9h15
